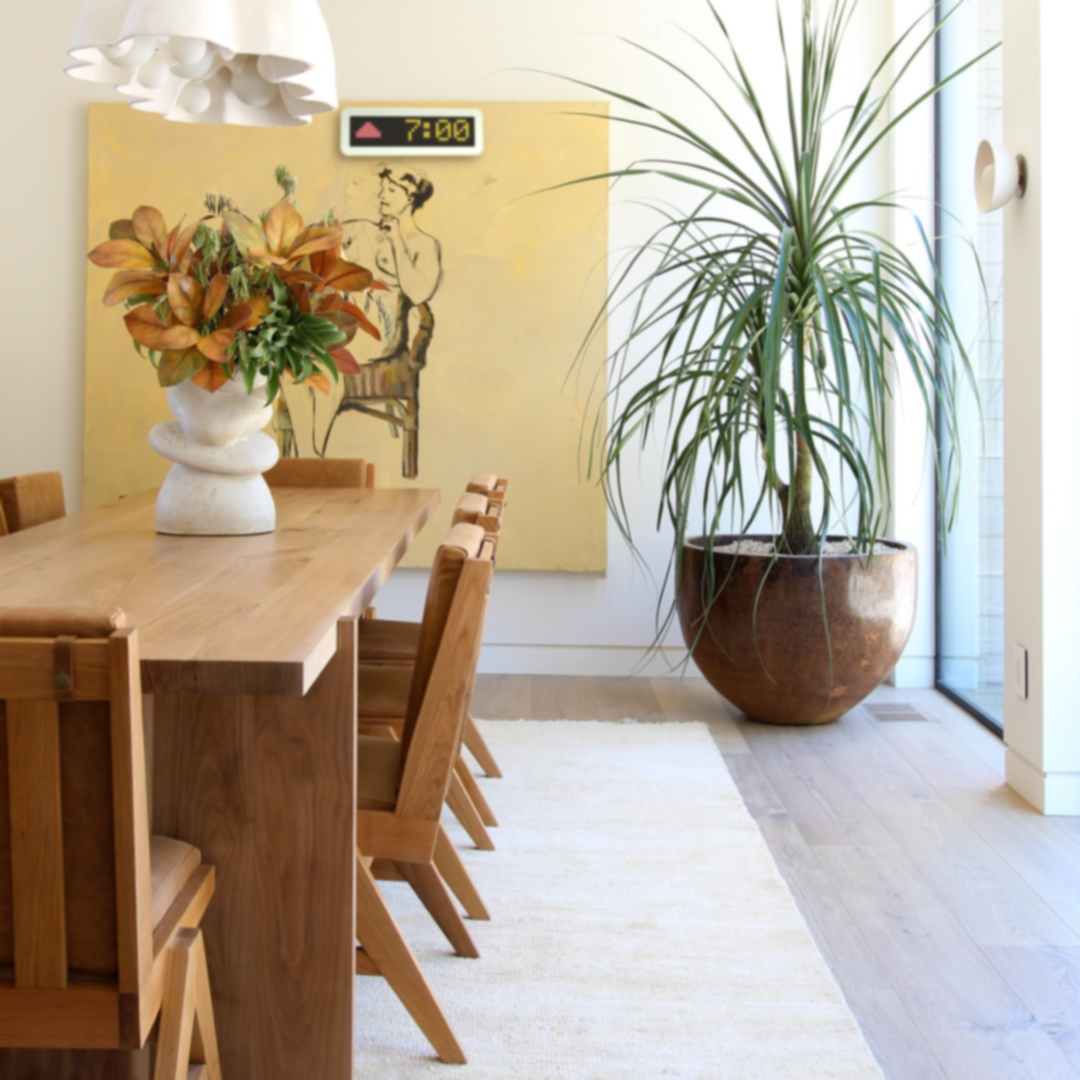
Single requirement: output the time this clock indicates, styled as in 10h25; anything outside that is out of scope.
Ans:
7h00
